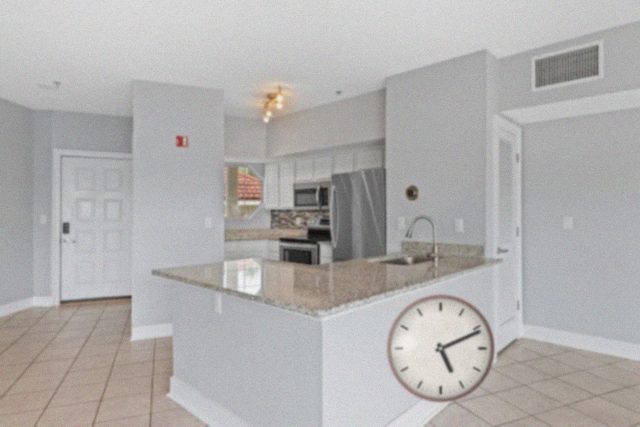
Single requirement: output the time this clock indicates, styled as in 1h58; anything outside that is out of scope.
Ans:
5h11
